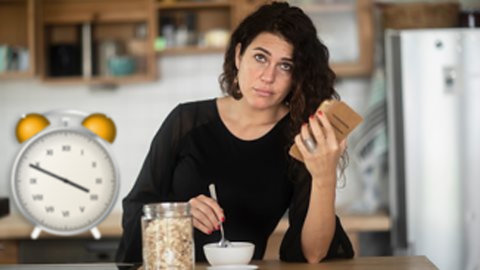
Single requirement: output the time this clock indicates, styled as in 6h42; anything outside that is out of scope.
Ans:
3h49
